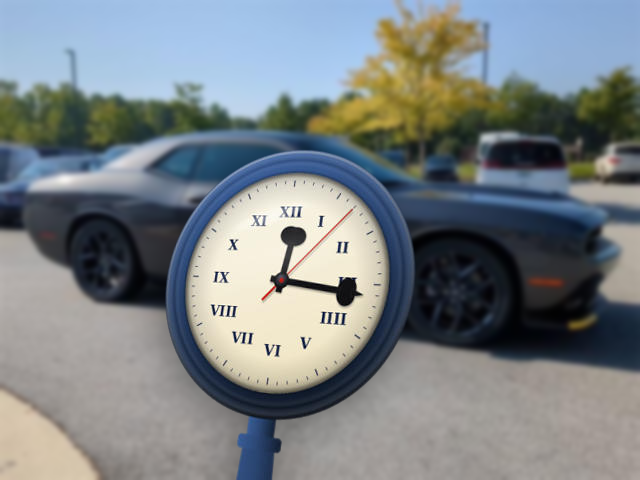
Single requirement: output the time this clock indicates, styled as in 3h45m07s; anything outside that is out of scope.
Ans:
12h16m07s
